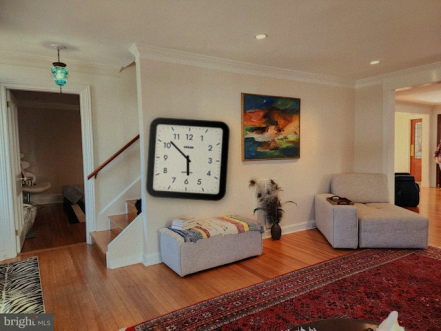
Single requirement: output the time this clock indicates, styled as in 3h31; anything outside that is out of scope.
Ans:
5h52
